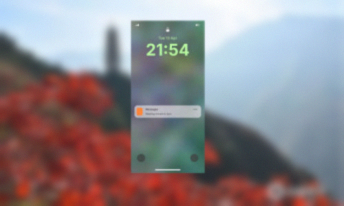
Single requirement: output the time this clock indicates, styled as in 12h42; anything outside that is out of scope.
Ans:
21h54
